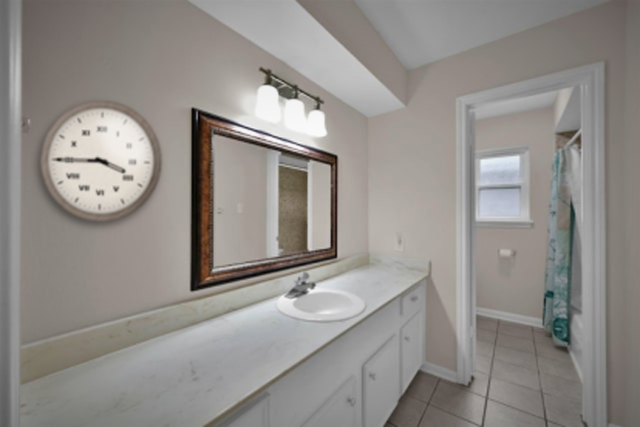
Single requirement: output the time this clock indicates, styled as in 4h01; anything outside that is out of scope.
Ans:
3h45
